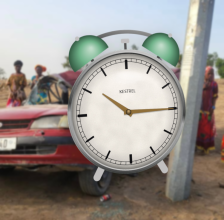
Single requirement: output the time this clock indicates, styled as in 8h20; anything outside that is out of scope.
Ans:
10h15
